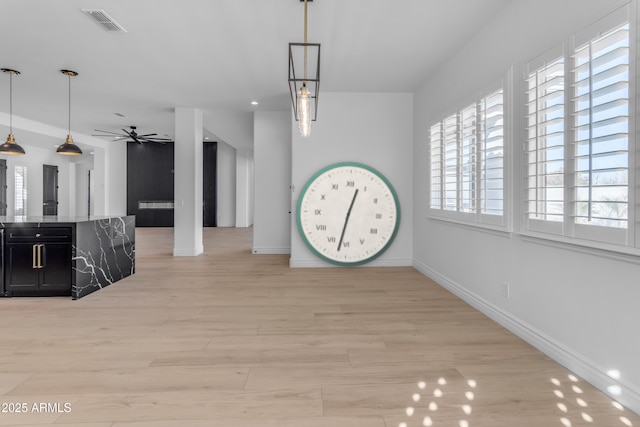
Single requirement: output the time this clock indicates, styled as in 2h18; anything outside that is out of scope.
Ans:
12h32
